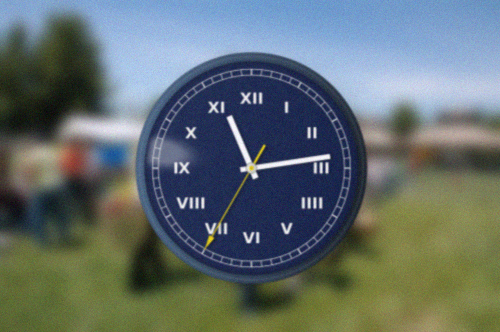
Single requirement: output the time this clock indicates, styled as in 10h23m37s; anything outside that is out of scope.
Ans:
11h13m35s
